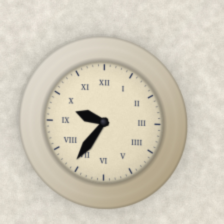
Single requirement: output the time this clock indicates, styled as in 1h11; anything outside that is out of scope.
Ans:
9h36
